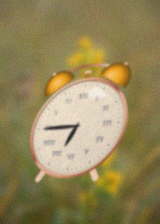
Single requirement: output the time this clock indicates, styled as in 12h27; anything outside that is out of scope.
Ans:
6h45
